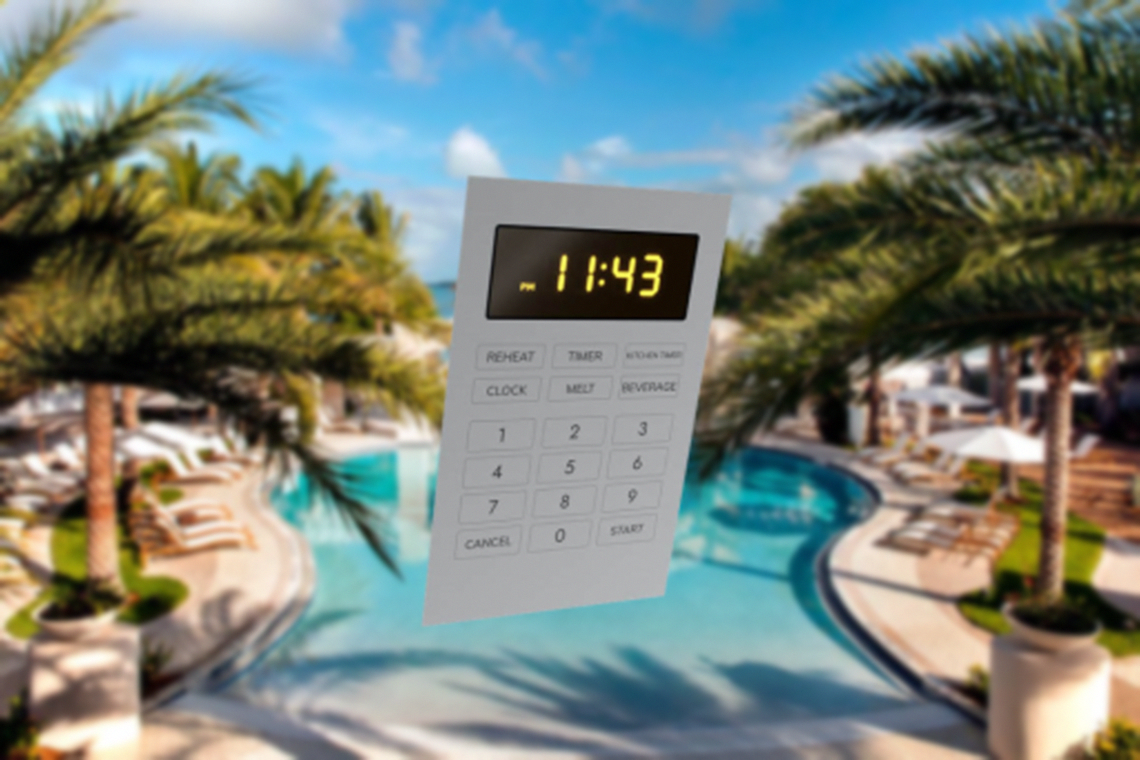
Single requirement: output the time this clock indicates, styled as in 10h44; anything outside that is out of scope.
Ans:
11h43
